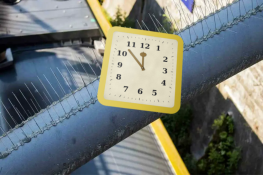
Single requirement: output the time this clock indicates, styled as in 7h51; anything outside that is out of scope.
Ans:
11h53
